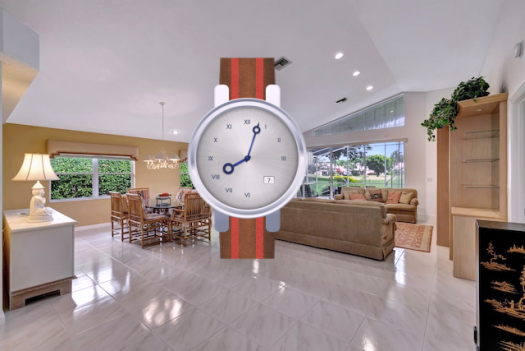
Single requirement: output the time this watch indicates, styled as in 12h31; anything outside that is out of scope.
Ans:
8h03
